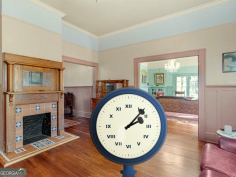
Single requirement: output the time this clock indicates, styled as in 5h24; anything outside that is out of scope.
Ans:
2h07
